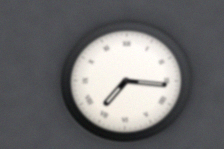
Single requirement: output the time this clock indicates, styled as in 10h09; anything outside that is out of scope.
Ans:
7h16
